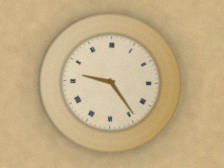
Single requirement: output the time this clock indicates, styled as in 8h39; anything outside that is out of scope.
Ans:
9h24
